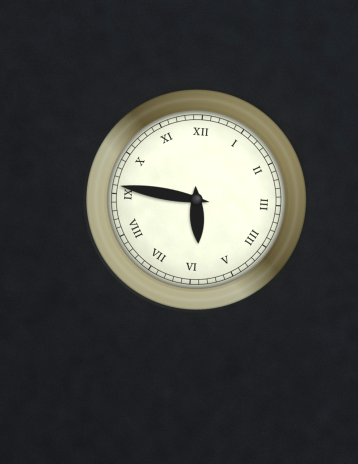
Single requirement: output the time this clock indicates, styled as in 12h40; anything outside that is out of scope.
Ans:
5h46
